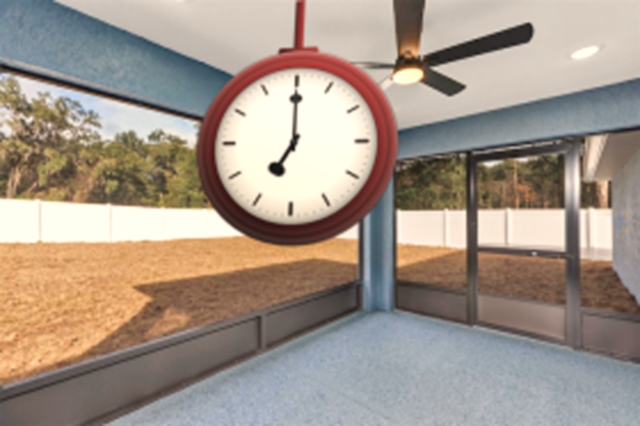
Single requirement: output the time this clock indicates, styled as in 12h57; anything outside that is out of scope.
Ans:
7h00
